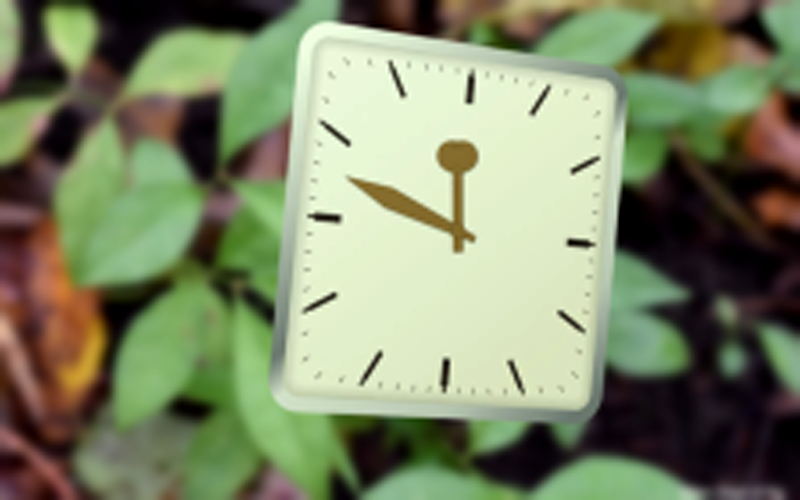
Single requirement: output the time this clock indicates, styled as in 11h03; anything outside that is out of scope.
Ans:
11h48
